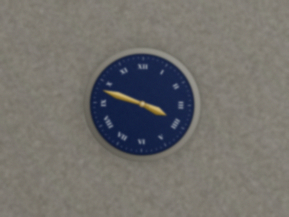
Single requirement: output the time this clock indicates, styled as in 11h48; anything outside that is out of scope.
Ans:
3h48
